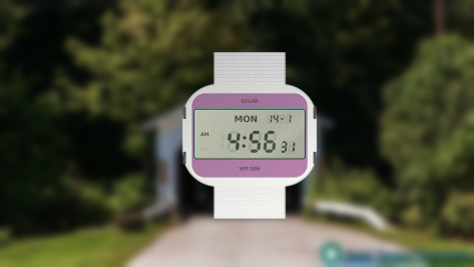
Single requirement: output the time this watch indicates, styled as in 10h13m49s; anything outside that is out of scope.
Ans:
4h56m31s
